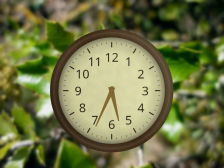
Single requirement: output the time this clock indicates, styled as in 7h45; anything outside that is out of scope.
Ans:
5h34
